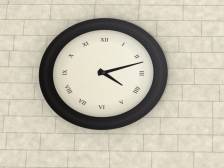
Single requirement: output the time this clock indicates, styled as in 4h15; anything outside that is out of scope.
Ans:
4h12
